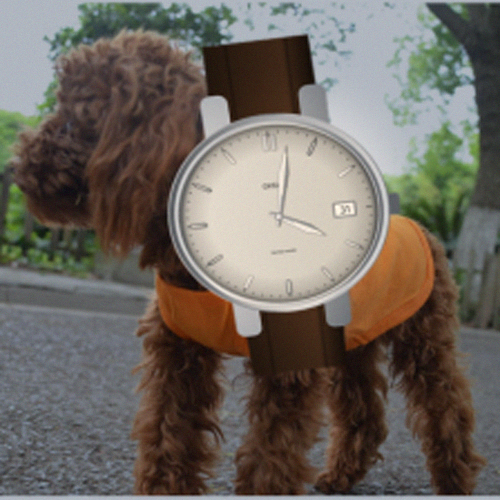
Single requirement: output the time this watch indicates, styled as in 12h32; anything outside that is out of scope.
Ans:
4h02
